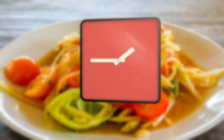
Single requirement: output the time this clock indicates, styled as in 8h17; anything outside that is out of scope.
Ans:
1h45
